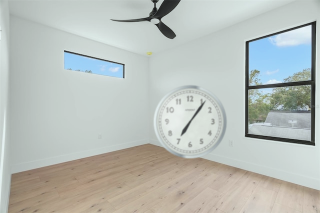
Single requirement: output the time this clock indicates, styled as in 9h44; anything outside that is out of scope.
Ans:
7h06
